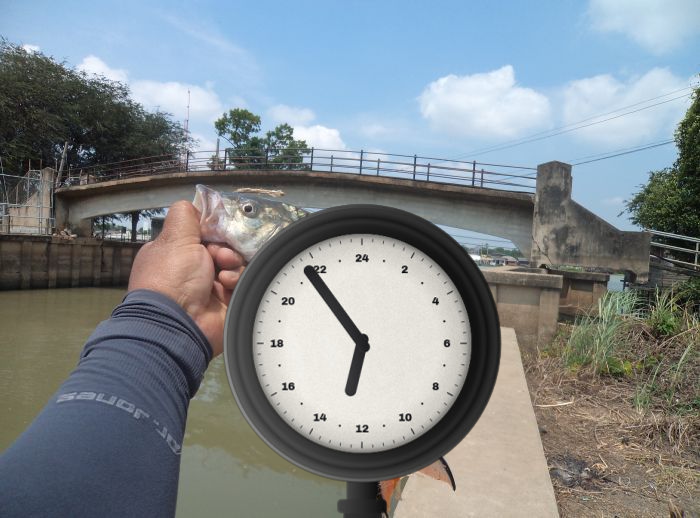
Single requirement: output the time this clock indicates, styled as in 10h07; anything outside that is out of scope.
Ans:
12h54
